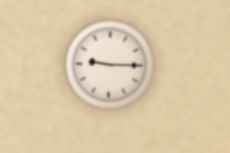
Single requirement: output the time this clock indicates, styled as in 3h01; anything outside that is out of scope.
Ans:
9h15
